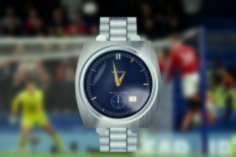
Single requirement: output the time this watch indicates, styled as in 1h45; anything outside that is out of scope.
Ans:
12h58
